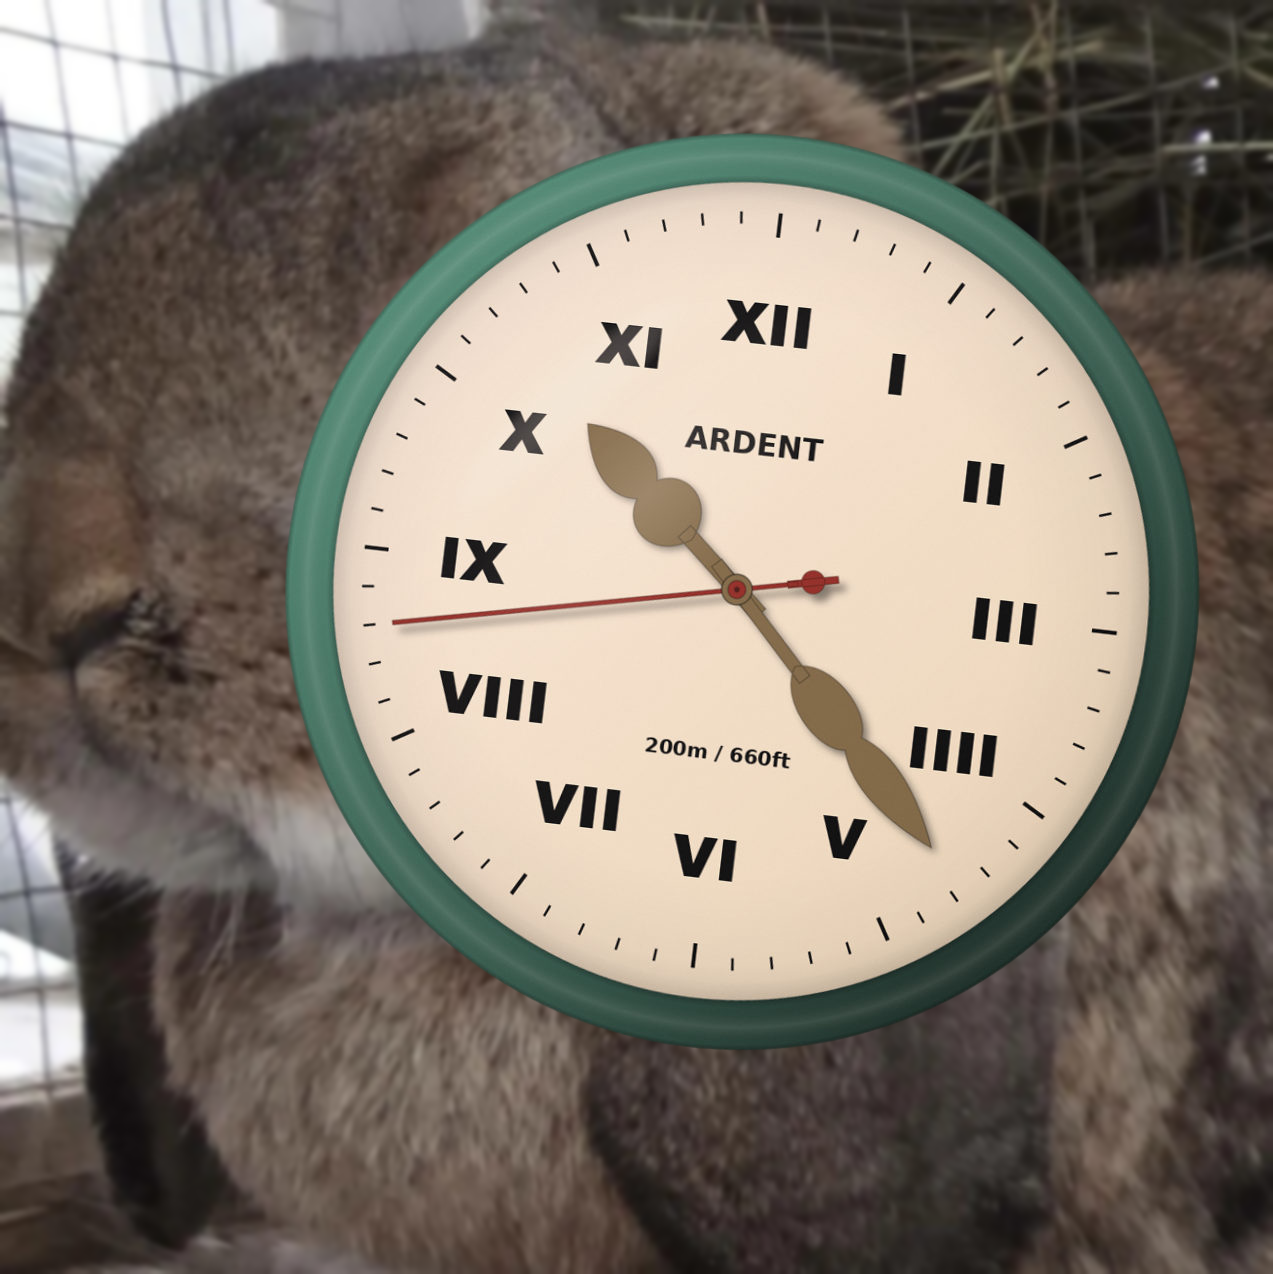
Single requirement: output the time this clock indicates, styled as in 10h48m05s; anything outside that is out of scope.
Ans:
10h22m43s
